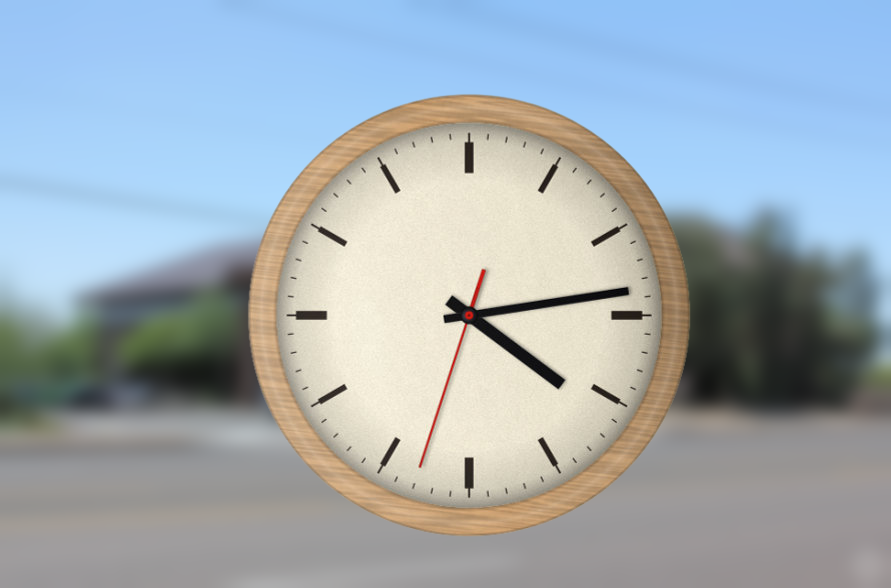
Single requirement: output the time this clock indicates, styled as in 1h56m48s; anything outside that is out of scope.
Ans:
4h13m33s
